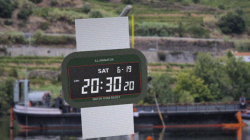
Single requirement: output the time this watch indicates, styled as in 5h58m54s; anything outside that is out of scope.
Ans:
20h30m20s
